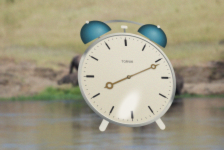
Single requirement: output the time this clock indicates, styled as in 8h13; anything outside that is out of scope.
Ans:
8h11
